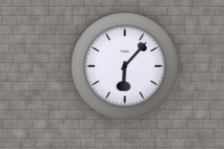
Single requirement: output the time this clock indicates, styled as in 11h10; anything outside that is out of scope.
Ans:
6h07
